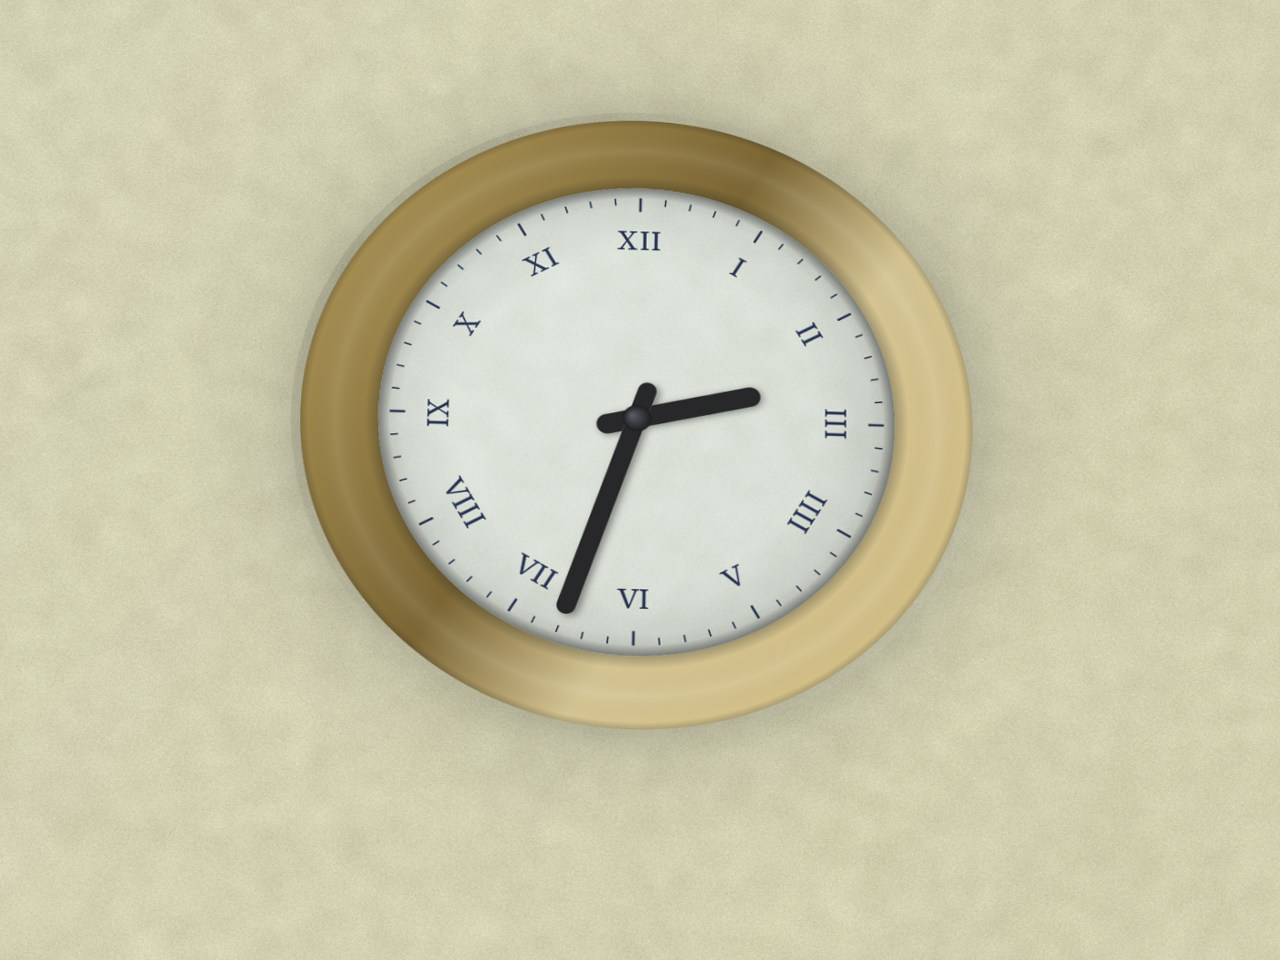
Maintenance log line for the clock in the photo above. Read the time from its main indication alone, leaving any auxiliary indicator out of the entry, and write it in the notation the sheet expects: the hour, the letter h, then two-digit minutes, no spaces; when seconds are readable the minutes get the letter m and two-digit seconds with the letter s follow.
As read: 2h33
